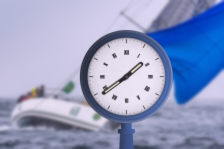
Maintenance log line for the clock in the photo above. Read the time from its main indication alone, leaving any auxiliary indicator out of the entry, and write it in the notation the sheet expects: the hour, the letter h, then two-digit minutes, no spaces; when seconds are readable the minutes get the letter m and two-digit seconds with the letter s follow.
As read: 1h39
